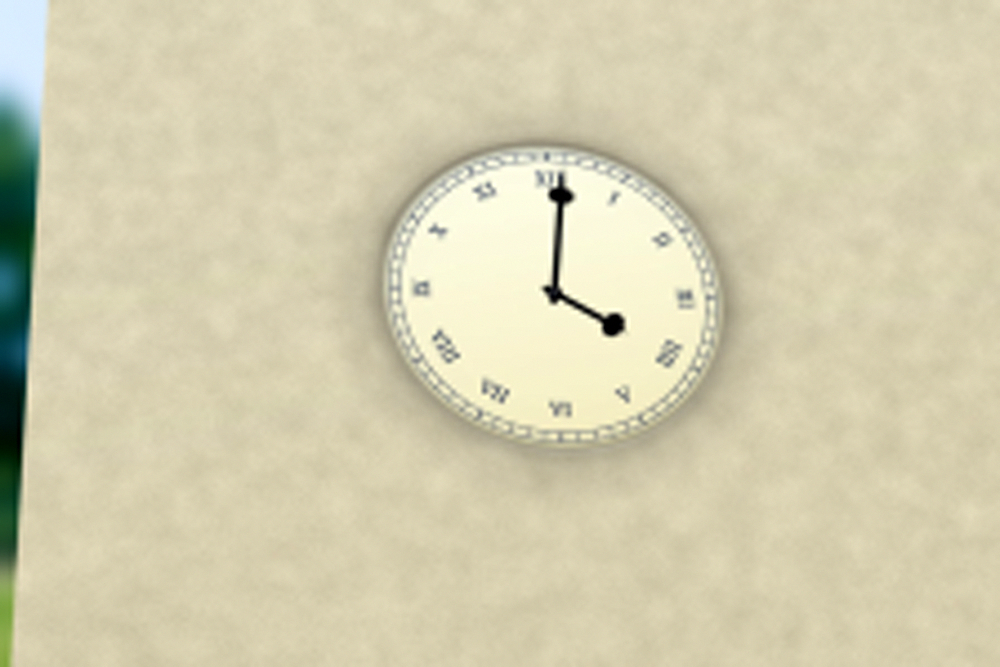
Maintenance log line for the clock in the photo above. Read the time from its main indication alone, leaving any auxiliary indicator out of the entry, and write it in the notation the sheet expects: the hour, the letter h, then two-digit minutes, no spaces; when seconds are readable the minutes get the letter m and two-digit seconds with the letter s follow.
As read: 4h01
